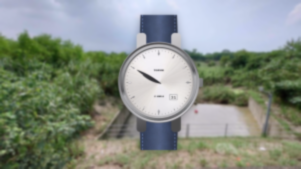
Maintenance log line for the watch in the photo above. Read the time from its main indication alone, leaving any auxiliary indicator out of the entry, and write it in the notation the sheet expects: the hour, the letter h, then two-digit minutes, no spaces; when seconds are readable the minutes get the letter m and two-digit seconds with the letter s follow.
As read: 9h50
